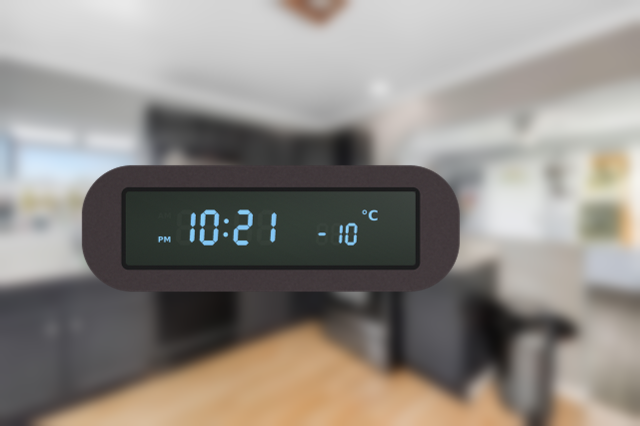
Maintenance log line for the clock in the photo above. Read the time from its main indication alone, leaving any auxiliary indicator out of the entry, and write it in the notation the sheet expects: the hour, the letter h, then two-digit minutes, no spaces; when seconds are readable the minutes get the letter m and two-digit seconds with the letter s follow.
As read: 10h21
